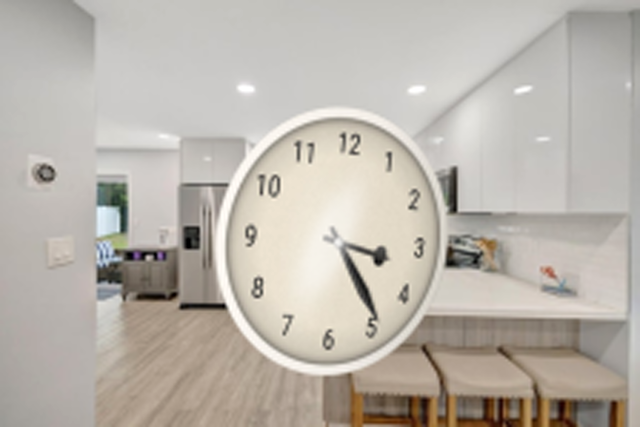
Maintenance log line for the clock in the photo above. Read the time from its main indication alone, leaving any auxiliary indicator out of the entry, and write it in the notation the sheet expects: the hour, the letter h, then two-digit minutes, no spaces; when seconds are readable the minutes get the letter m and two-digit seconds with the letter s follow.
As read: 3h24
